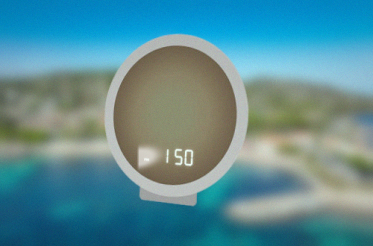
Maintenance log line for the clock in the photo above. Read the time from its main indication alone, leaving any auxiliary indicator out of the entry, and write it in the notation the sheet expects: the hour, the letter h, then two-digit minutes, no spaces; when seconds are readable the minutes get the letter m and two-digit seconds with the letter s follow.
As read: 1h50
